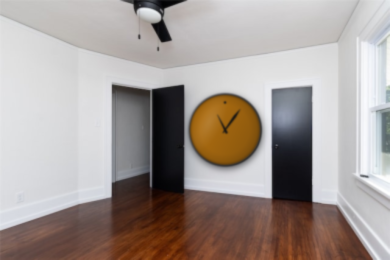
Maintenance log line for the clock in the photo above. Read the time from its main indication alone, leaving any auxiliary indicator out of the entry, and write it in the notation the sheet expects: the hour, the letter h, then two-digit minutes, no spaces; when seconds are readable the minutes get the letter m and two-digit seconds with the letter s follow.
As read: 11h06
